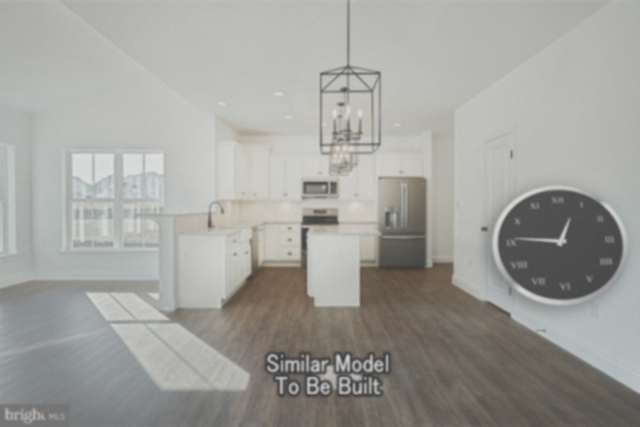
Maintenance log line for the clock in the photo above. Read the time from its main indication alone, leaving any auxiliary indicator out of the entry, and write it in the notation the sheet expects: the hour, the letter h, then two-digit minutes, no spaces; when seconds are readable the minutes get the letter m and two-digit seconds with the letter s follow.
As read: 12h46
